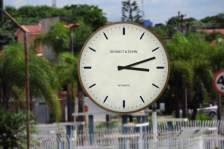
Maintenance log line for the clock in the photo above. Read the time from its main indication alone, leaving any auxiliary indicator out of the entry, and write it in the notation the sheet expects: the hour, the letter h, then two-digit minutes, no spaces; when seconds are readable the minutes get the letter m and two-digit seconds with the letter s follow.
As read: 3h12
